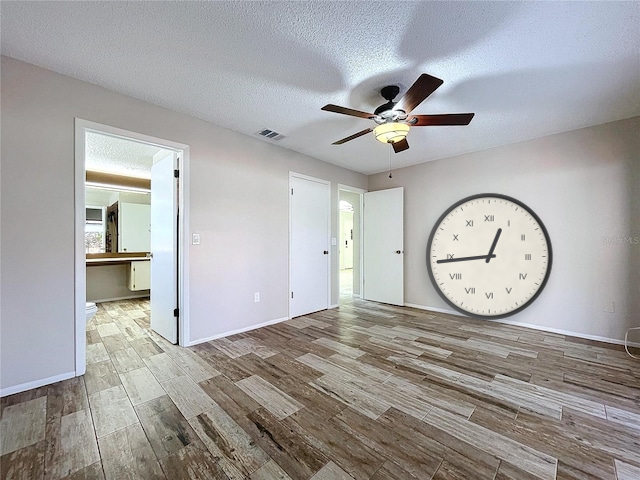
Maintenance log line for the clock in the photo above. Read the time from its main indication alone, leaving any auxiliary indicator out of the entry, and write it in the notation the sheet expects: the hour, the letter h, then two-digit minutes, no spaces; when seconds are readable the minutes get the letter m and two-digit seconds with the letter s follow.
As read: 12h44
